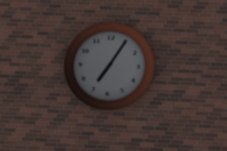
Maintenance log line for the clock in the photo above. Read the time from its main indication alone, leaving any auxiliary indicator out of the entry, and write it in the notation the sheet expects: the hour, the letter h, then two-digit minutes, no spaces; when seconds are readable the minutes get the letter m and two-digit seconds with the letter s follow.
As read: 7h05
